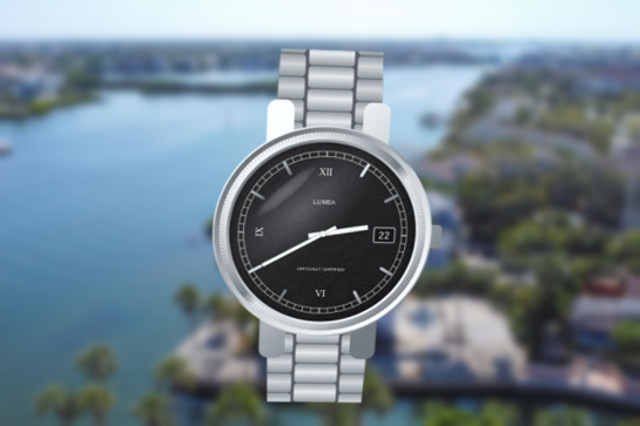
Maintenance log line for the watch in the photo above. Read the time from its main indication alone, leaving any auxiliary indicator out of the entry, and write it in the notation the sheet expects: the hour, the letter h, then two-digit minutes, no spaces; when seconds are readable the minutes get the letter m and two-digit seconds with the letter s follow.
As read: 2h40
